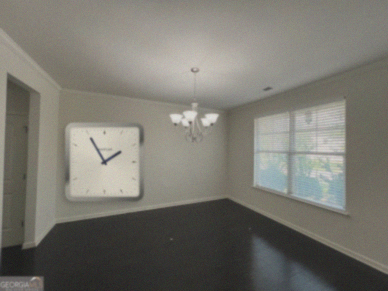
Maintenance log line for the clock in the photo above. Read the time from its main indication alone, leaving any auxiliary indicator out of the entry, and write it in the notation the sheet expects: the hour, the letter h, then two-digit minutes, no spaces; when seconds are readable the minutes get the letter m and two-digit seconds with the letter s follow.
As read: 1h55
